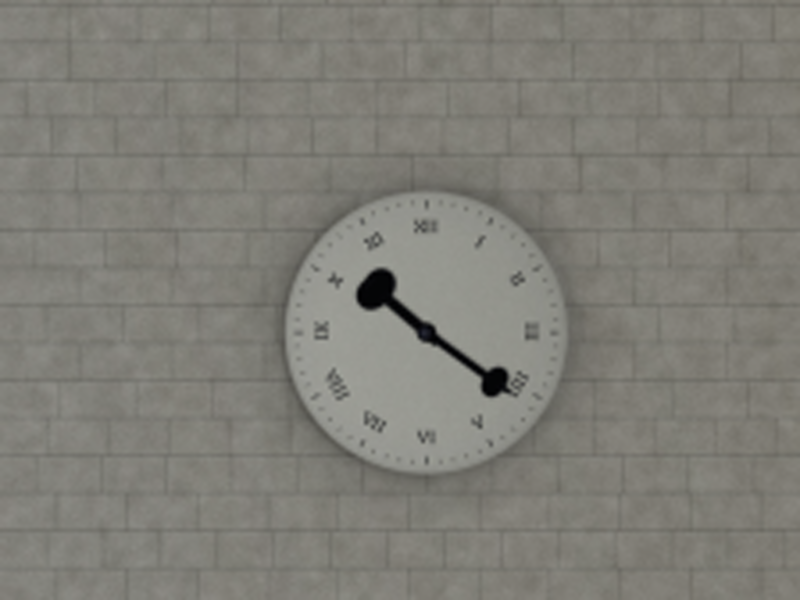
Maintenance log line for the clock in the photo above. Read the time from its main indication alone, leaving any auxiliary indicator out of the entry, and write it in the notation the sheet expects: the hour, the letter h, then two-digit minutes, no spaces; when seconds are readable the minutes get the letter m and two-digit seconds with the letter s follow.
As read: 10h21
